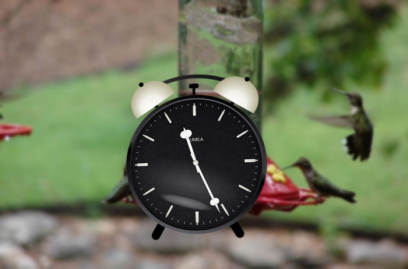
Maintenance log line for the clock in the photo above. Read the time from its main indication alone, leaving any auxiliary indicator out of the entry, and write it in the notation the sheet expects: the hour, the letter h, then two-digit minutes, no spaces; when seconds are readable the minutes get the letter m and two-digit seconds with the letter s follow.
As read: 11h26
